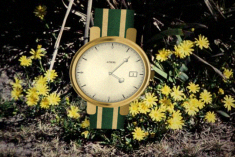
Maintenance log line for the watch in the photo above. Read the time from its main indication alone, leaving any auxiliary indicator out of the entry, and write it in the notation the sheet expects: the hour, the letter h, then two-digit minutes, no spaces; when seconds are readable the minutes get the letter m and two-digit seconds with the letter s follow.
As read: 4h07
